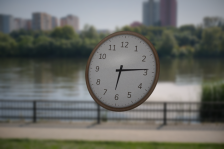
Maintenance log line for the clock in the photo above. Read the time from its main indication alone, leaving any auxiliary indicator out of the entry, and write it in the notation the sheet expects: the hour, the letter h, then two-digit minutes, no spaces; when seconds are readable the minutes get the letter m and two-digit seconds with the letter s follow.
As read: 6h14
